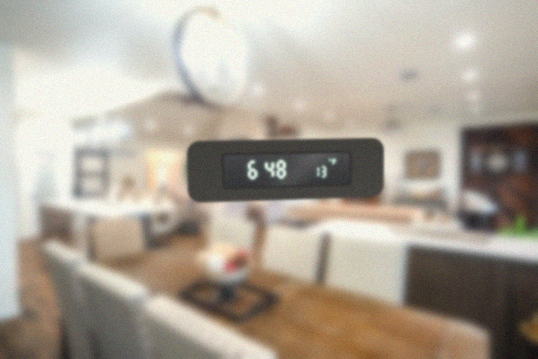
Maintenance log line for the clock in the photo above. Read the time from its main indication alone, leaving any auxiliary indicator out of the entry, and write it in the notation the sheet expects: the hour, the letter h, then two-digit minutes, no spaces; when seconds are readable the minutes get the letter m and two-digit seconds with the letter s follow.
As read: 6h48
